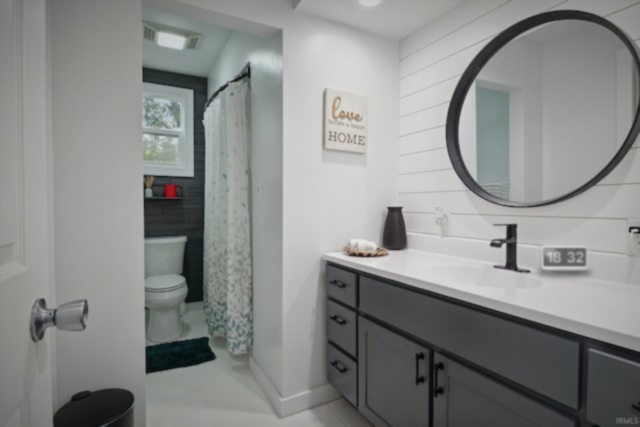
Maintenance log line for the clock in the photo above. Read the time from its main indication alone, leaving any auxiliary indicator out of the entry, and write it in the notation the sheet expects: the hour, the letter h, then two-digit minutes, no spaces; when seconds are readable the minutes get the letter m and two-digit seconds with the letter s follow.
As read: 18h32
